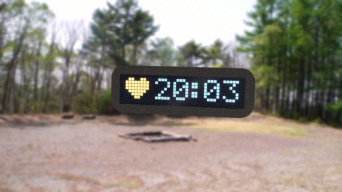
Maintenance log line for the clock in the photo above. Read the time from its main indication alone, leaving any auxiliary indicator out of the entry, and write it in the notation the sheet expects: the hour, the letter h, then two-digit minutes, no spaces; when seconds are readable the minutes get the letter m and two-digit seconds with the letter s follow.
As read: 20h03
